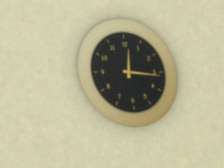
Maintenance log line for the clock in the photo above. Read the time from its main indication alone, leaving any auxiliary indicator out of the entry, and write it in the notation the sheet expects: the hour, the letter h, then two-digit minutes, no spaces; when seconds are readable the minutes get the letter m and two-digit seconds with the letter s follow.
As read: 12h16
